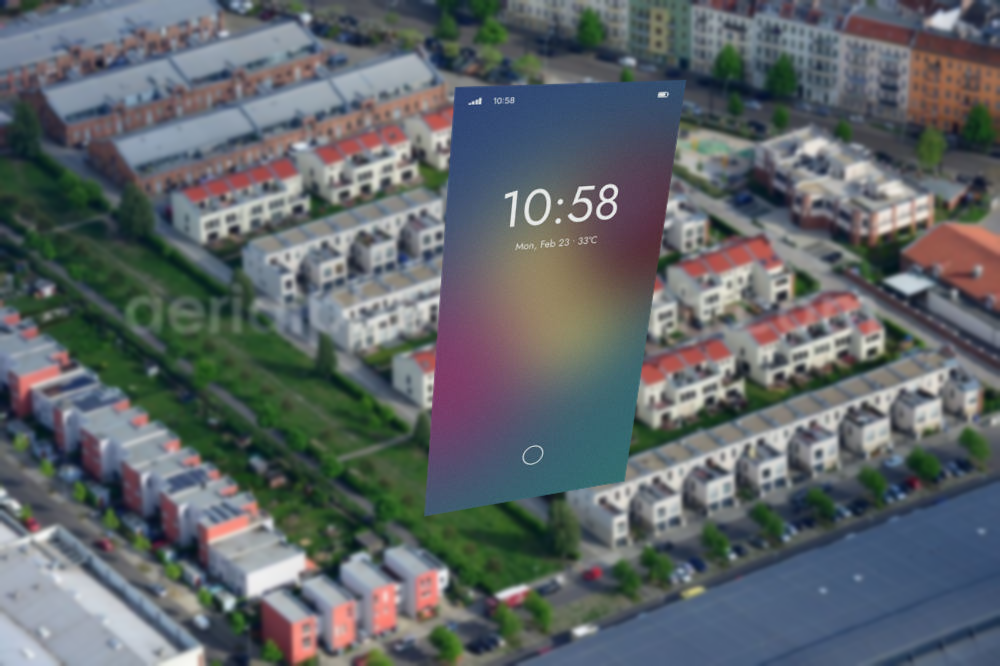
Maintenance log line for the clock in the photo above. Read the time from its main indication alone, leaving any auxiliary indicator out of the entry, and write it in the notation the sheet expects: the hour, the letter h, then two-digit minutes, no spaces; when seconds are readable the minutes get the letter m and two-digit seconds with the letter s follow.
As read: 10h58
